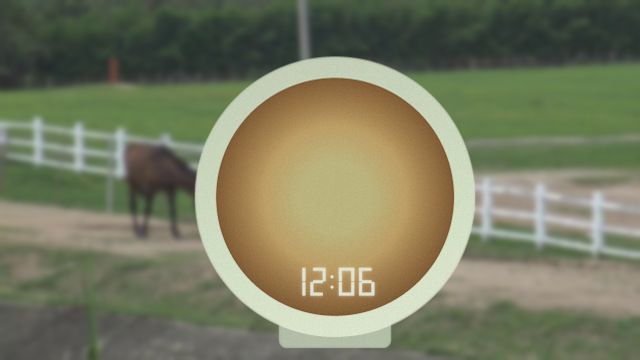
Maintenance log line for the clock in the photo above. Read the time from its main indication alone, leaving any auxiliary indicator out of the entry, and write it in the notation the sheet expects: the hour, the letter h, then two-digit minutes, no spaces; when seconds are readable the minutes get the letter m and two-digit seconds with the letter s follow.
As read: 12h06
